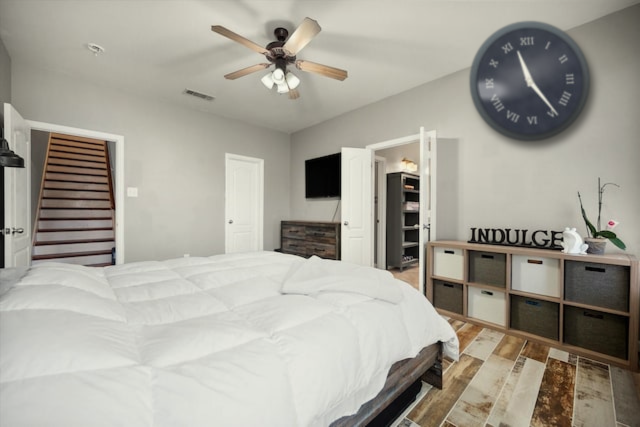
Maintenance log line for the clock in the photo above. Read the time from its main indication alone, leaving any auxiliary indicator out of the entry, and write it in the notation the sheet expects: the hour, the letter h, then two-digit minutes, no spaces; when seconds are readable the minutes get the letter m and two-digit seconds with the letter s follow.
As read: 11h24
